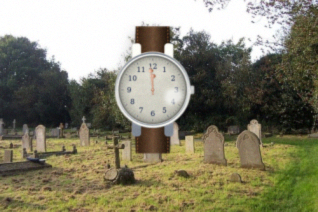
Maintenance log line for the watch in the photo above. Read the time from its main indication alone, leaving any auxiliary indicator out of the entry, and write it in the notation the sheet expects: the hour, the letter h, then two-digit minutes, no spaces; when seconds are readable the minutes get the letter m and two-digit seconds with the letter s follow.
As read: 11h59
